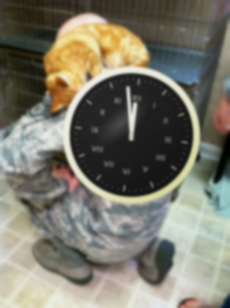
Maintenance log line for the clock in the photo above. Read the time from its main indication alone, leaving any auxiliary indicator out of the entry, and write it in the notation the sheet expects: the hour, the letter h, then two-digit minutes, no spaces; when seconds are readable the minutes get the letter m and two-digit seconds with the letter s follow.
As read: 11h58
